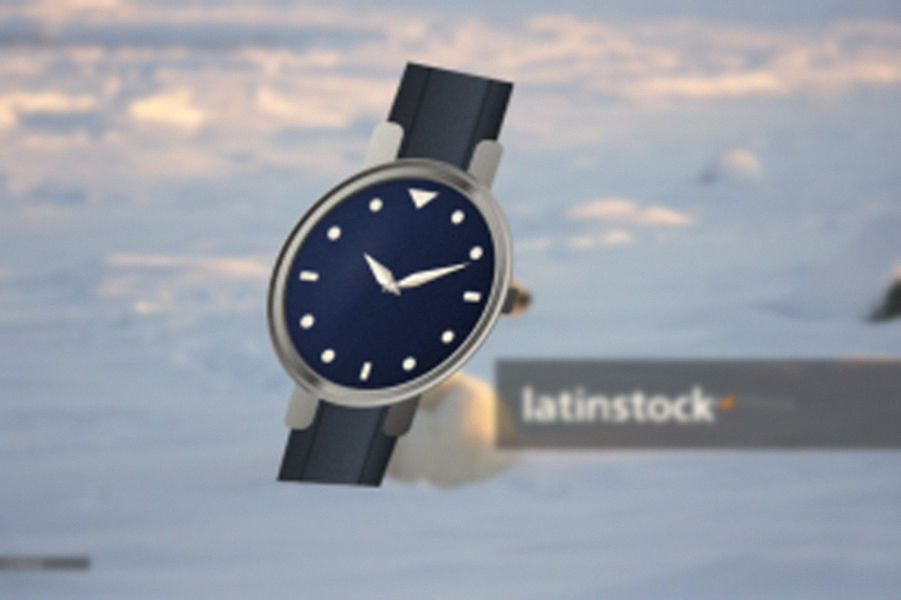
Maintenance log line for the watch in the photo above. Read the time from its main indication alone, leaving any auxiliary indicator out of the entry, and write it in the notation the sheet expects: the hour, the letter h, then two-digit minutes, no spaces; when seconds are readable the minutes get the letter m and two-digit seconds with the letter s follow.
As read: 10h11
